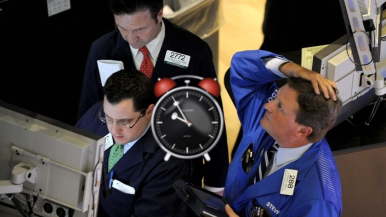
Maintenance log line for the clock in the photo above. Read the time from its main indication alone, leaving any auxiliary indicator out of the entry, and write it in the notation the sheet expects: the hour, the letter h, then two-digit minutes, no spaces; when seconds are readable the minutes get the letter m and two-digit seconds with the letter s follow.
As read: 9h55
